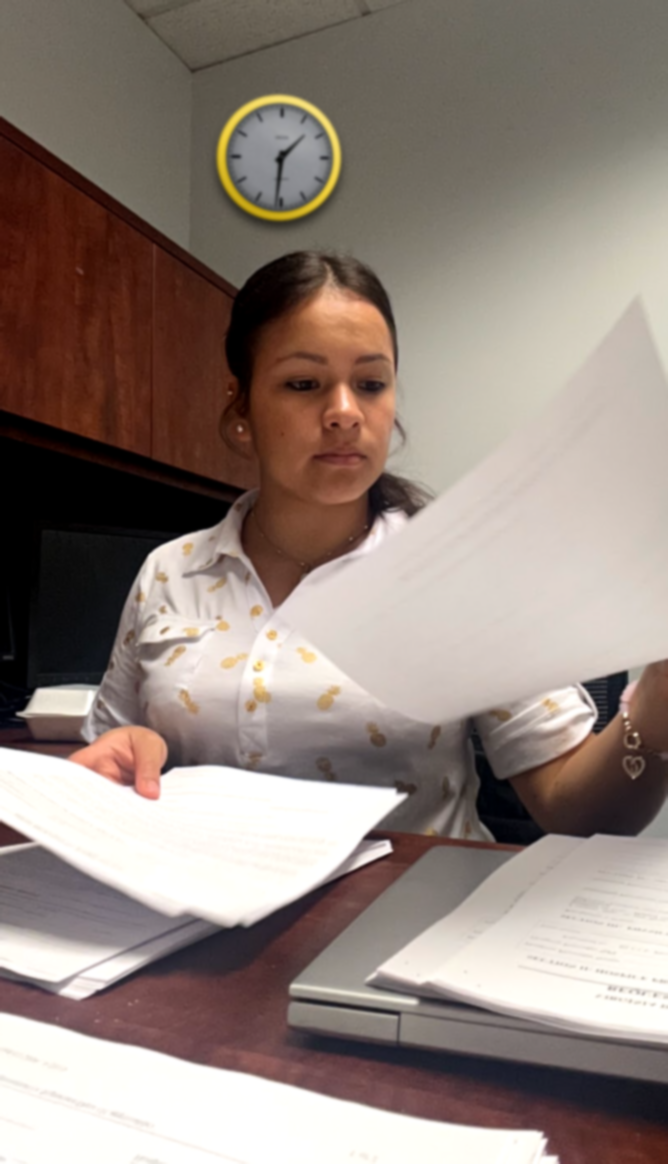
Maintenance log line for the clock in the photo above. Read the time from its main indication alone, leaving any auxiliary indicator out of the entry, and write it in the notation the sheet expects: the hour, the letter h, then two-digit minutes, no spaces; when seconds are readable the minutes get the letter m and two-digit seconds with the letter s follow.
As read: 1h31
